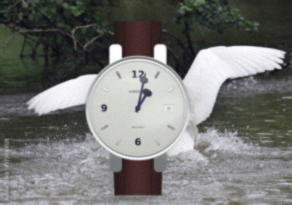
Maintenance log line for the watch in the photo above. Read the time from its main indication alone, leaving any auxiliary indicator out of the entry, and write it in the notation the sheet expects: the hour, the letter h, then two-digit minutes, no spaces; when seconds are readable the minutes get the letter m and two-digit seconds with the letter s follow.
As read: 1h02
